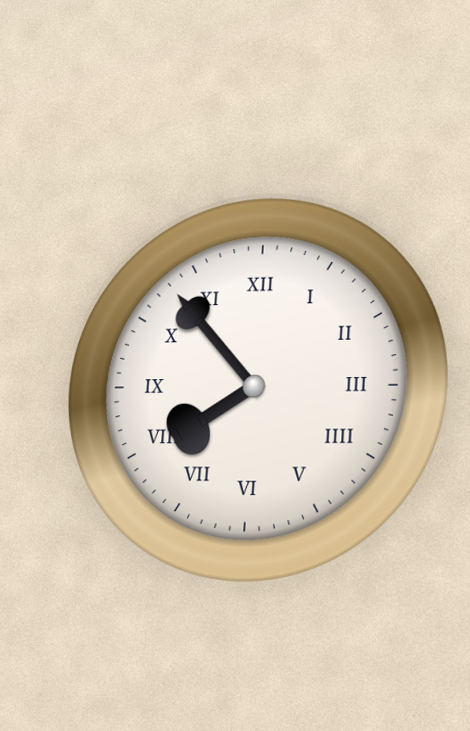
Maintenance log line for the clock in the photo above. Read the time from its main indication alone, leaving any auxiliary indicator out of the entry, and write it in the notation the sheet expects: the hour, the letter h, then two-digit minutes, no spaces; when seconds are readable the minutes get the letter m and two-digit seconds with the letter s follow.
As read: 7h53
